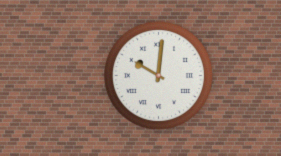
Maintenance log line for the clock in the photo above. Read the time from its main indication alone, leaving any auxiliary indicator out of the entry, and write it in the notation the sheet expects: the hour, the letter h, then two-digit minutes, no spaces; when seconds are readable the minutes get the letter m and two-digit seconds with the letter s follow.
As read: 10h01
